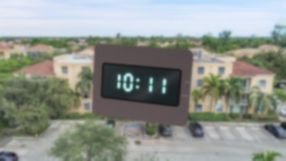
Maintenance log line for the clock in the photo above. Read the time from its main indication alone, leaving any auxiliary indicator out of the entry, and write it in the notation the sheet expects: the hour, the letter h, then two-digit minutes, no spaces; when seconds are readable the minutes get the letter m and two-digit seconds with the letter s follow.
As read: 10h11
